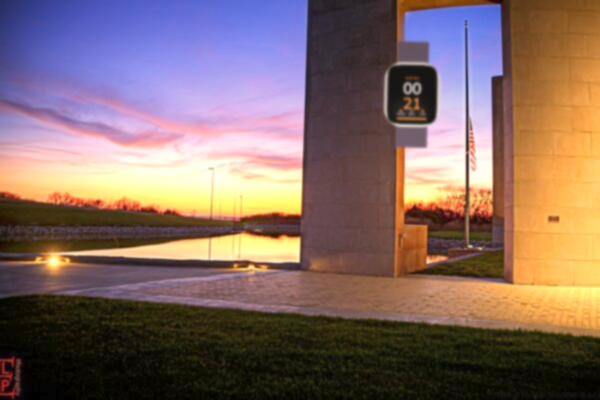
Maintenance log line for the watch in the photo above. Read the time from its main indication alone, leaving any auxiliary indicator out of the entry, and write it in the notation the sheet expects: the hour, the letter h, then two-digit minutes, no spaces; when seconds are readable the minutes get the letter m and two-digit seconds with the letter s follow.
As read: 0h21
